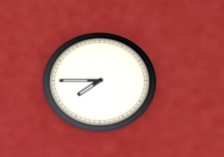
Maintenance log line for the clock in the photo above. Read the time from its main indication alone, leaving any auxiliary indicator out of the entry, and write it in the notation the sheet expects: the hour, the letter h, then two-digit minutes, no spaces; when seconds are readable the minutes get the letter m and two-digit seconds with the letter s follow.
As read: 7h45
